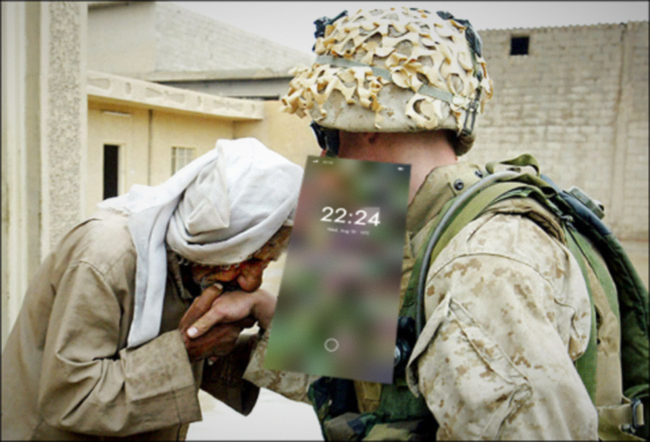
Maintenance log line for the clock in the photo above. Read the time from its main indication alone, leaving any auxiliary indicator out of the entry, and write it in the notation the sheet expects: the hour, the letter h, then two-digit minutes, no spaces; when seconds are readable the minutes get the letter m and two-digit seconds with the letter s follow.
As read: 22h24
